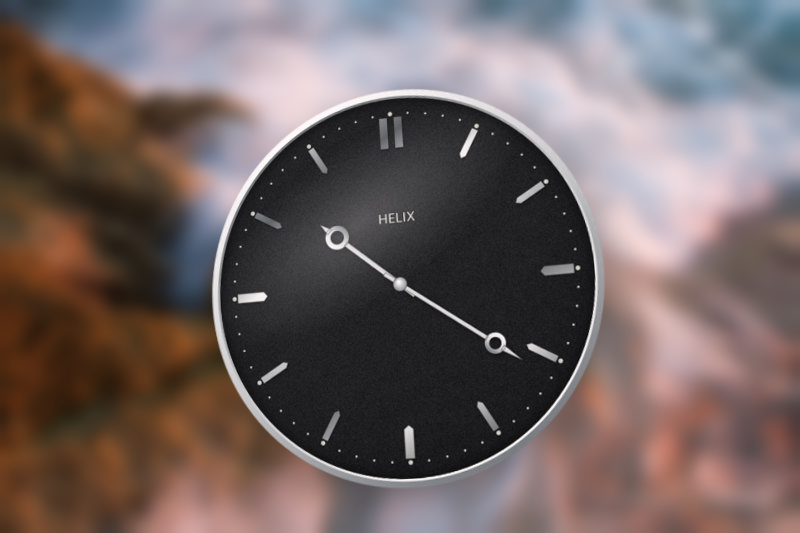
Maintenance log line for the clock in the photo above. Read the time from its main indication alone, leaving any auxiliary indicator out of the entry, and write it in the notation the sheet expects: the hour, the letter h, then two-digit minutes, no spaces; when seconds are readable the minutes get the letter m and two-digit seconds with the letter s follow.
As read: 10h21
